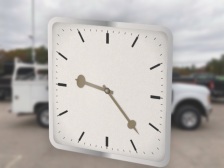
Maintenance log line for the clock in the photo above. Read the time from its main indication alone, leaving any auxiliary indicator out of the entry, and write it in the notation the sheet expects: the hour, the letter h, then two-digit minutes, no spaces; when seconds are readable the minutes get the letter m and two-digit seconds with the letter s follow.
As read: 9h23
